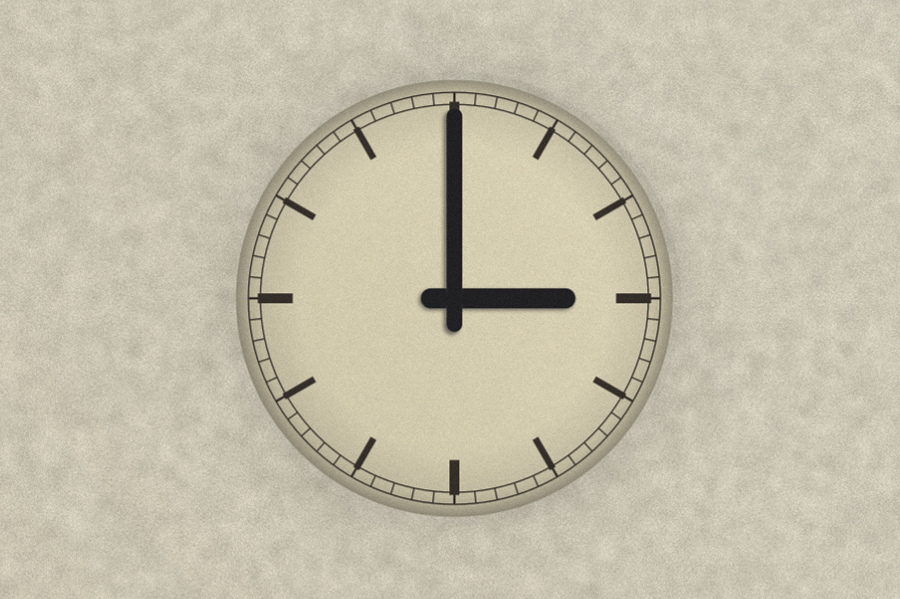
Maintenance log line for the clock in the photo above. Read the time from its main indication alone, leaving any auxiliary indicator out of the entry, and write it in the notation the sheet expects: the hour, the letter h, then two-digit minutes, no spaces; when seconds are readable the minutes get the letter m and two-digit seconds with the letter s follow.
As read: 3h00
